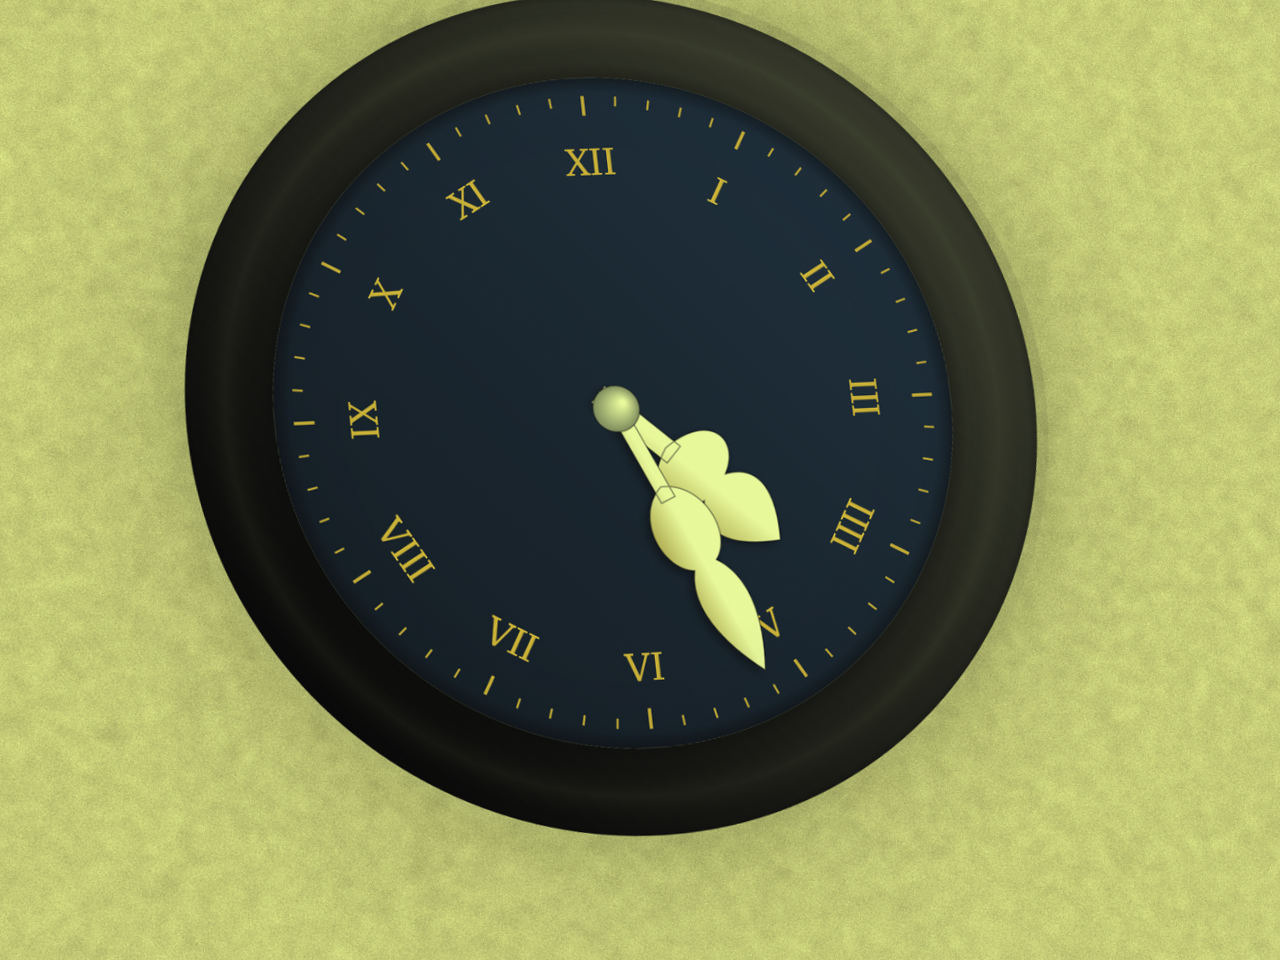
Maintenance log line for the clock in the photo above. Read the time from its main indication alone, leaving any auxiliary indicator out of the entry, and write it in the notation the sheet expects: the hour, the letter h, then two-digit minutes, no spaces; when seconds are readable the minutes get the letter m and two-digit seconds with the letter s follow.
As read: 4h26
